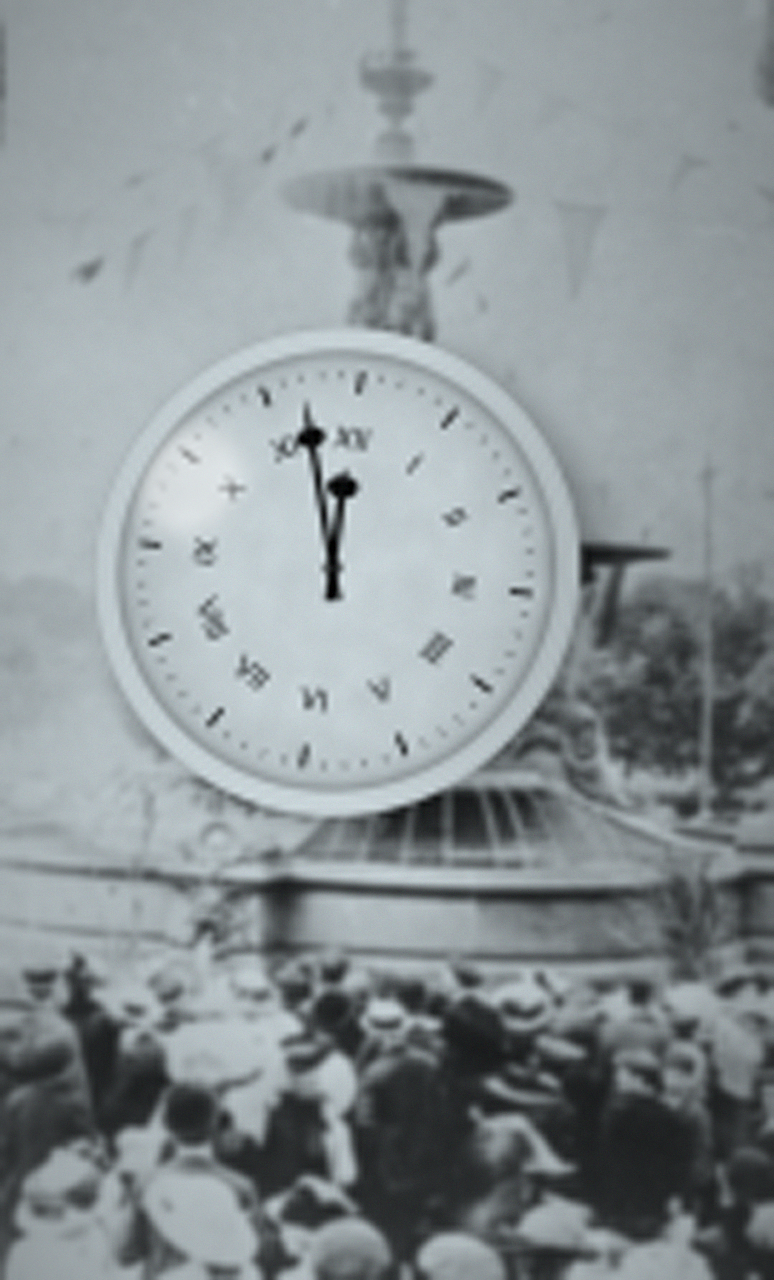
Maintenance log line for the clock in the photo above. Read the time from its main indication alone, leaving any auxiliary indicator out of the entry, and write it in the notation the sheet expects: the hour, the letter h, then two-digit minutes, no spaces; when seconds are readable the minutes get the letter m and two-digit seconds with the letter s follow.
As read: 11h57
